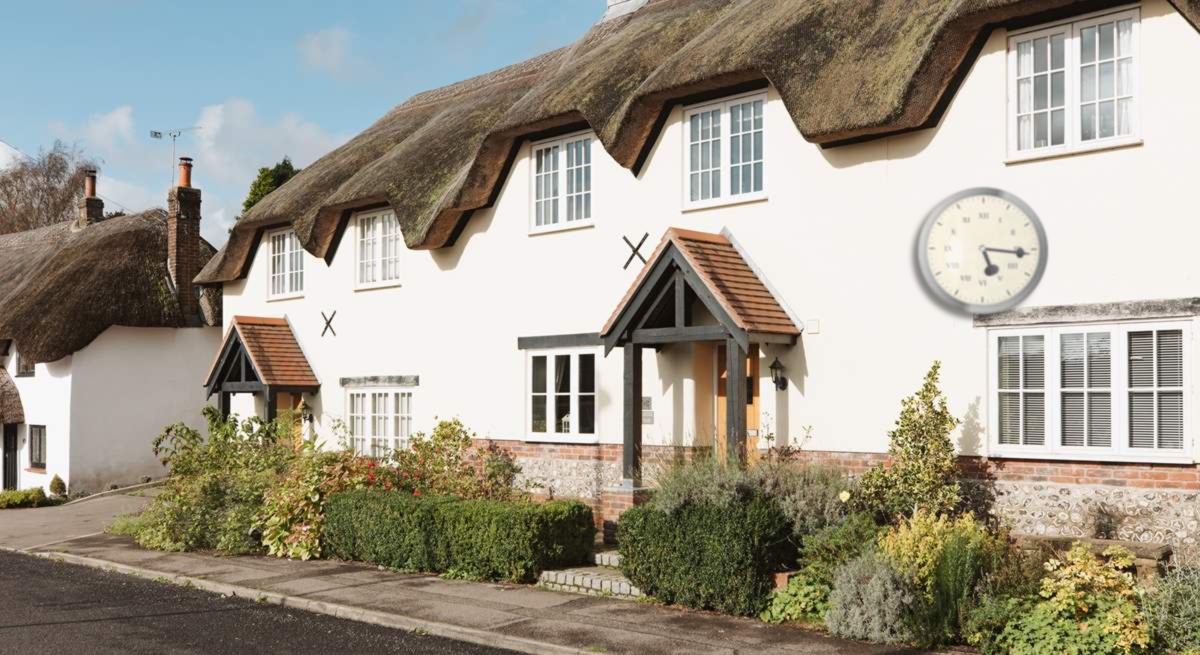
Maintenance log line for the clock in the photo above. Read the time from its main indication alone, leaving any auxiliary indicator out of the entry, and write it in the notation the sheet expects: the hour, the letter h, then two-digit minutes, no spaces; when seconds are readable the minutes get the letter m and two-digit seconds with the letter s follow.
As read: 5h16
